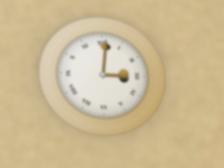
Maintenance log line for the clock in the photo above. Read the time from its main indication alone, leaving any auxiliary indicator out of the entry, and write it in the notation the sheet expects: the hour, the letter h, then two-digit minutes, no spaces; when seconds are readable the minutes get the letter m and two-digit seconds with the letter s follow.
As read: 3h01
